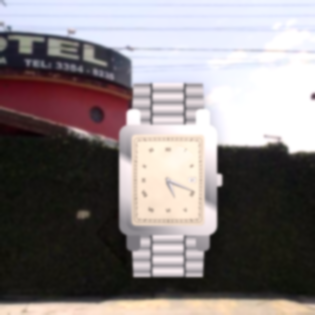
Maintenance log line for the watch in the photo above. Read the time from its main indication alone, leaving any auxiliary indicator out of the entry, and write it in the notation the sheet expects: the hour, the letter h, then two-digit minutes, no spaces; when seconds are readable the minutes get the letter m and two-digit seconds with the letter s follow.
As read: 5h19
